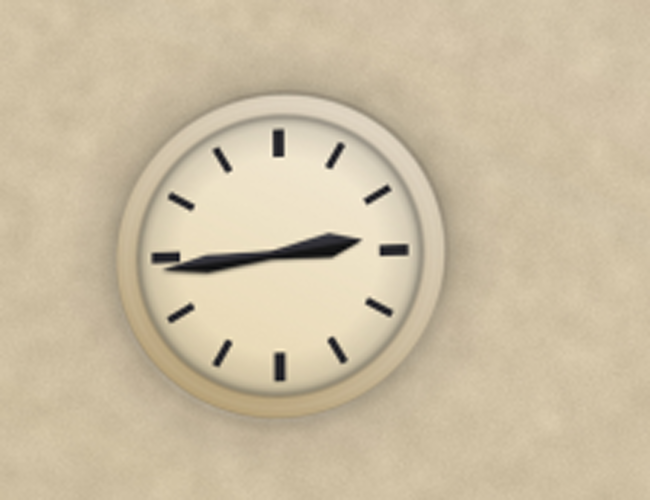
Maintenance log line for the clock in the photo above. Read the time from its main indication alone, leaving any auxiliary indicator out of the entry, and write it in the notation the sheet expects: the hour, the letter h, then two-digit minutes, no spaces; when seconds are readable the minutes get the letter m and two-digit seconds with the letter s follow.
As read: 2h44
